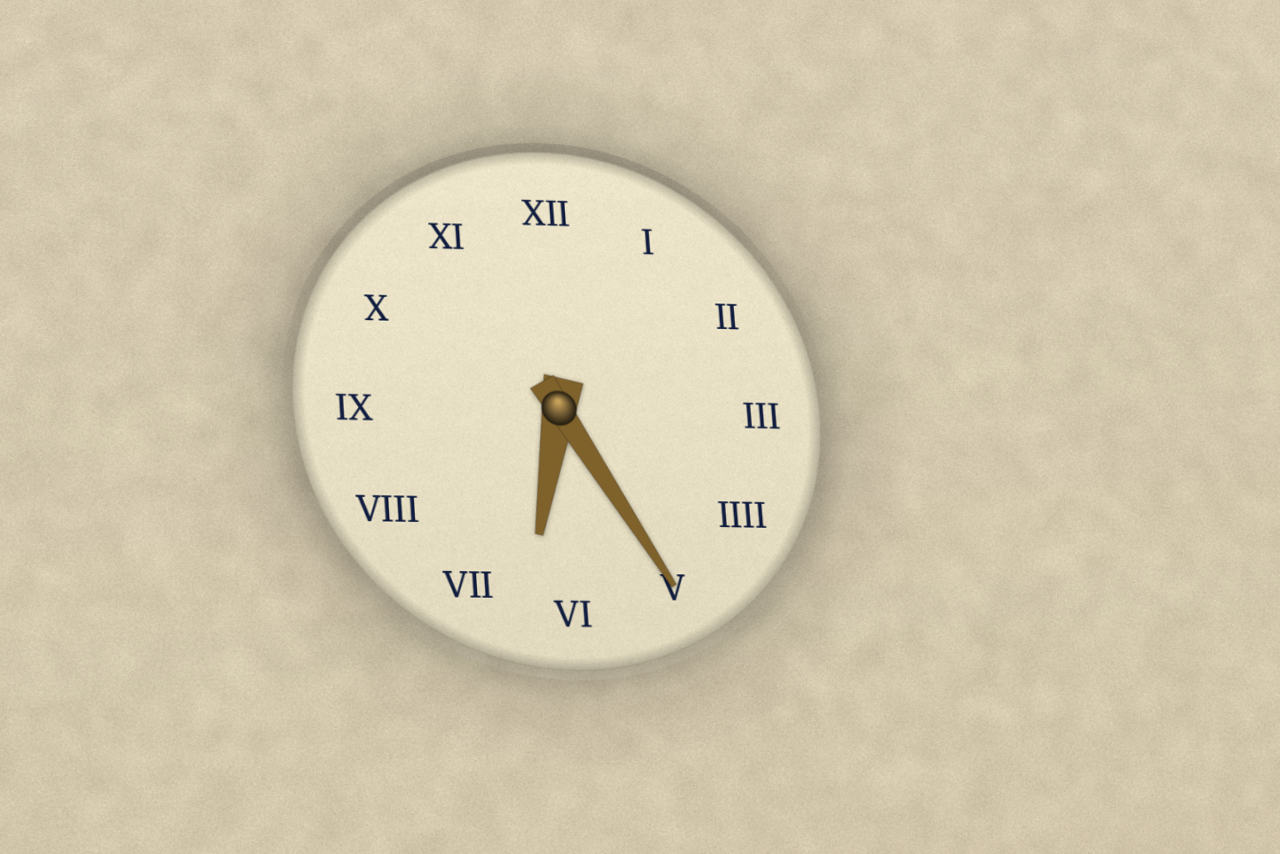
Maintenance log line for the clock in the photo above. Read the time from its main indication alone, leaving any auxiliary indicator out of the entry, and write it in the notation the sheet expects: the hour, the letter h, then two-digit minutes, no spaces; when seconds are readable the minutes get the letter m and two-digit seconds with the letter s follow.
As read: 6h25
